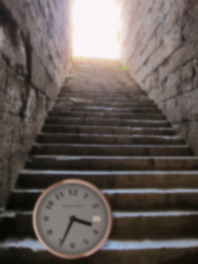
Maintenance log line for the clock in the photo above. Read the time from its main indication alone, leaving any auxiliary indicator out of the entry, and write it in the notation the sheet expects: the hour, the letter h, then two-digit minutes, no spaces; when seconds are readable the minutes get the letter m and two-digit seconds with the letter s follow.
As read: 3h34
